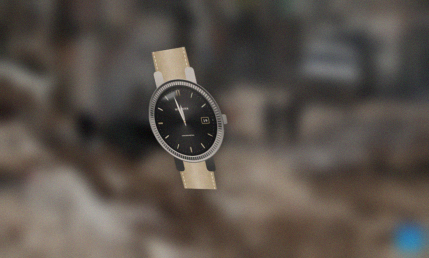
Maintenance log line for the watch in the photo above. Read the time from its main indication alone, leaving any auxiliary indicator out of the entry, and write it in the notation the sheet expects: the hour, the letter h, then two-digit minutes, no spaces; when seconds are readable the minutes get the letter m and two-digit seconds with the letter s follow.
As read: 11h58
